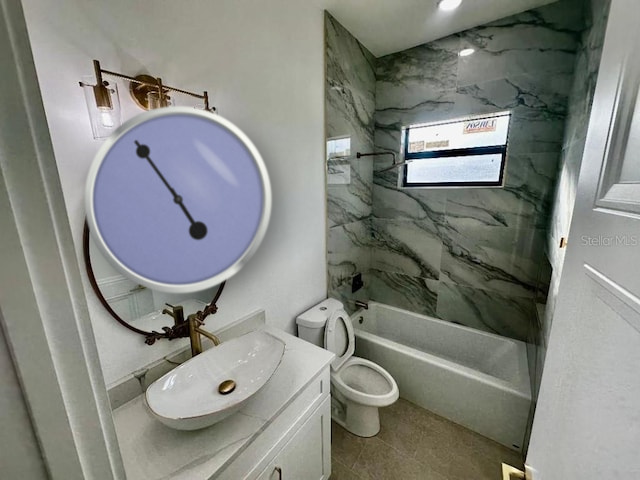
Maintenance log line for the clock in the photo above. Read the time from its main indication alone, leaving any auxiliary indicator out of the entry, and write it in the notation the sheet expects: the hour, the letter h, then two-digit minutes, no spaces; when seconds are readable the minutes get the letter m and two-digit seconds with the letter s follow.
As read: 4h54
